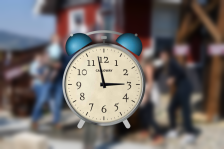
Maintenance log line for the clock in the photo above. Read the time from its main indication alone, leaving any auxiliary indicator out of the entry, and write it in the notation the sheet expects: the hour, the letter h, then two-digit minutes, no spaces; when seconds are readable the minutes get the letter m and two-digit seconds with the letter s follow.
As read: 2h58
